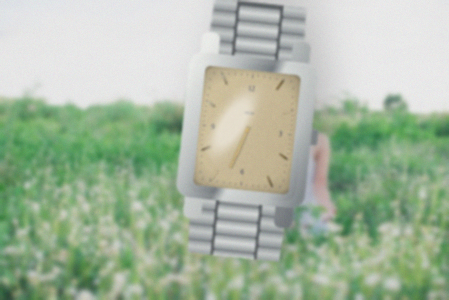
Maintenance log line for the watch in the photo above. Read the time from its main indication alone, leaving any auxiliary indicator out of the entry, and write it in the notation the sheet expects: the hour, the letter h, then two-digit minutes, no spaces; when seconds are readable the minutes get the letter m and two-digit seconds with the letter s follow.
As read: 6h33
